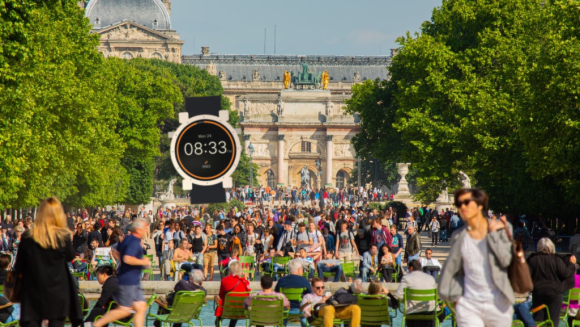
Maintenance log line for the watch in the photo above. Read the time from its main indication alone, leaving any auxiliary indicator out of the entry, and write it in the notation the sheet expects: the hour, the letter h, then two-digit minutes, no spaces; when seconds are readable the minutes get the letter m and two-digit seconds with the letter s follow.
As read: 8h33
